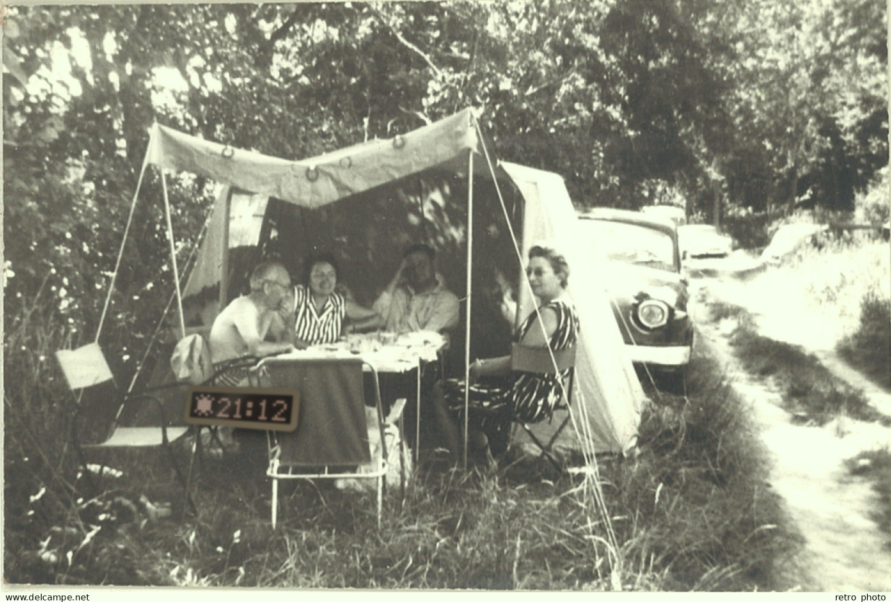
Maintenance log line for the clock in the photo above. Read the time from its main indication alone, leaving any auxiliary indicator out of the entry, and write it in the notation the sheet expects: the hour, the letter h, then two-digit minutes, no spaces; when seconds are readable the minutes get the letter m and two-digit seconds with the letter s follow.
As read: 21h12
